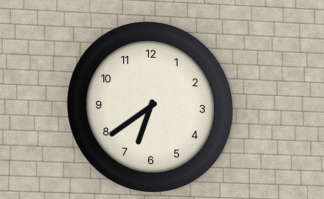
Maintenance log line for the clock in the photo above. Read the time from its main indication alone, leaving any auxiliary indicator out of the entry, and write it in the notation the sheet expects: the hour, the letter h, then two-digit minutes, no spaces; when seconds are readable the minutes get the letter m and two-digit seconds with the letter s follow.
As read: 6h39
